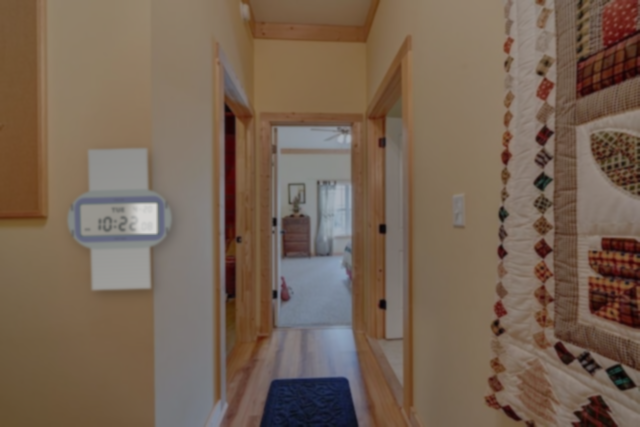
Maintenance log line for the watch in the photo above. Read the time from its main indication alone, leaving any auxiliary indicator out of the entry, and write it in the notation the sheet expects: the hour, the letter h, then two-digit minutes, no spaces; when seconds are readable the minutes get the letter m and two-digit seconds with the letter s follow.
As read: 10h22
